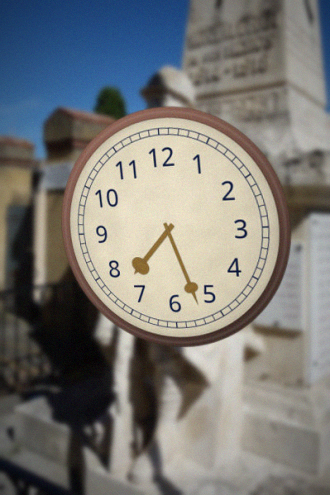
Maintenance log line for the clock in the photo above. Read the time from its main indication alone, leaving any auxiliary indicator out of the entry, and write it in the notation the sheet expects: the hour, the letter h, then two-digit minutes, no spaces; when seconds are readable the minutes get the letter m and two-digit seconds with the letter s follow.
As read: 7h27
